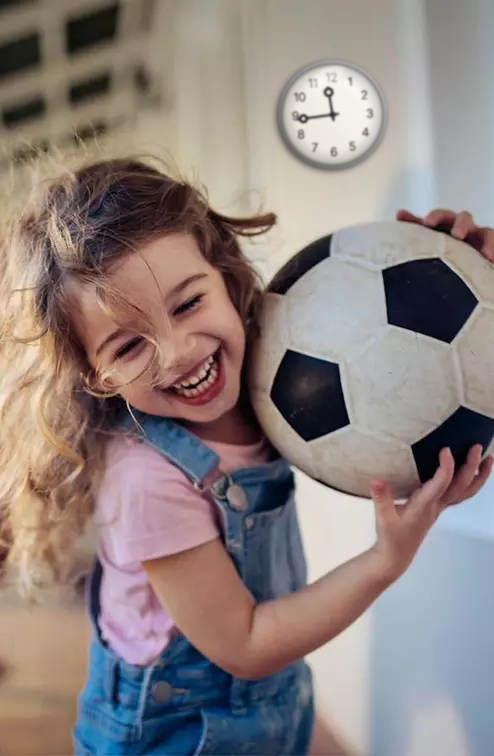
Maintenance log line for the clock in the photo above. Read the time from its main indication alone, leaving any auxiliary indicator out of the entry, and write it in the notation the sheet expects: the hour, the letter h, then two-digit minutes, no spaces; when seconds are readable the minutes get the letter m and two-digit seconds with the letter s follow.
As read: 11h44
